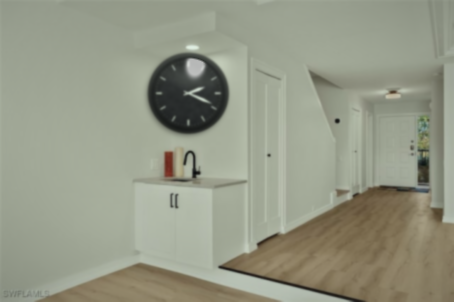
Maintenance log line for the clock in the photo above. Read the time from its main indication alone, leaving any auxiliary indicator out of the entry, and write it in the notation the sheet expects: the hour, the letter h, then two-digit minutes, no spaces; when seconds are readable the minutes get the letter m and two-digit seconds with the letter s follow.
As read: 2h19
